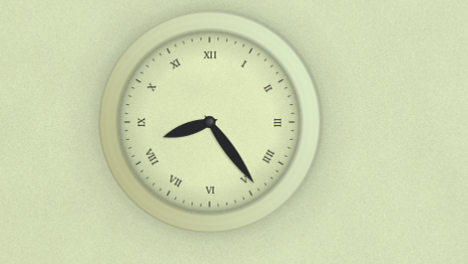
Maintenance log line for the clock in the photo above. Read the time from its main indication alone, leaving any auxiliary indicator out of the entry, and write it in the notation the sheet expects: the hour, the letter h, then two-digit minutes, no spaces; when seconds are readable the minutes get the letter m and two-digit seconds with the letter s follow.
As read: 8h24
